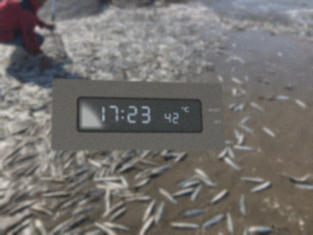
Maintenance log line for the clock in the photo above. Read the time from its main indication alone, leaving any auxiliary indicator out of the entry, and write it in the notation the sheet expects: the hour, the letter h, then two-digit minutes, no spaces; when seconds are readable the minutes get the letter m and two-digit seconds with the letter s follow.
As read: 17h23
